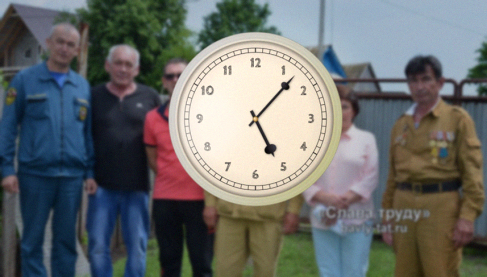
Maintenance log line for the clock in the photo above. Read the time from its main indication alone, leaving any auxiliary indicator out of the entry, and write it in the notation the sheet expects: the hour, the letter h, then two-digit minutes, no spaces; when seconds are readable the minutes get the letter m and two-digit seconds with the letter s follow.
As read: 5h07
